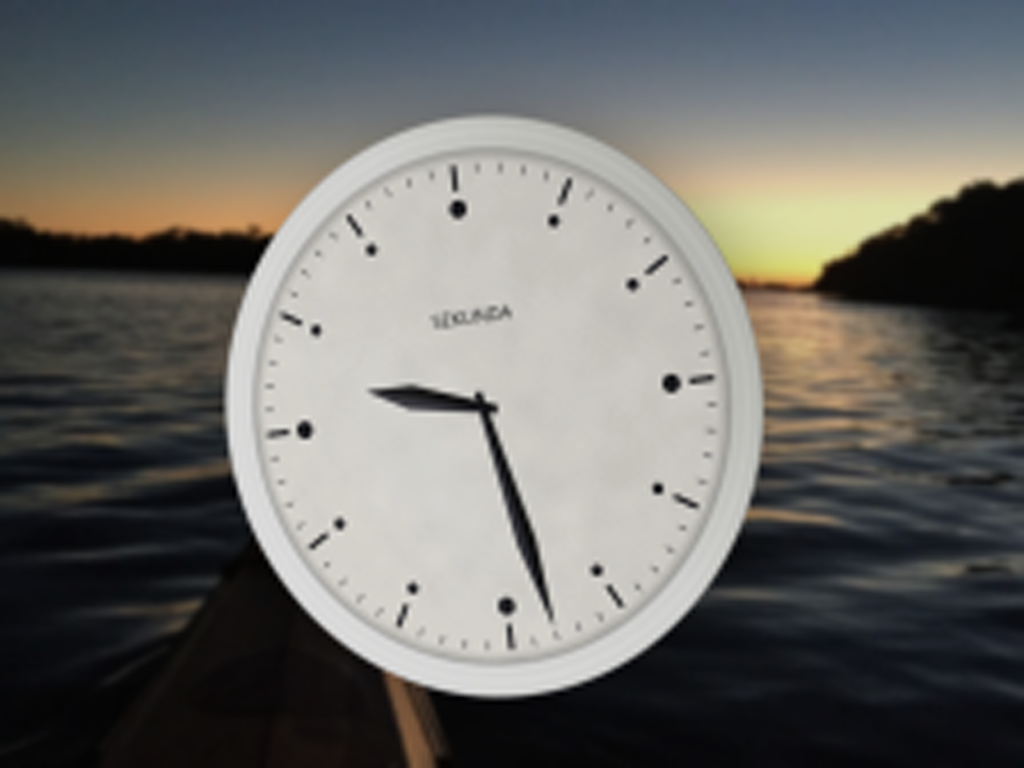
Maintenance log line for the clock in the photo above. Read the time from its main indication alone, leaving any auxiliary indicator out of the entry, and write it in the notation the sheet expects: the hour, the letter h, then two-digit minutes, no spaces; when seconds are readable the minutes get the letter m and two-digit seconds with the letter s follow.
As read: 9h28
